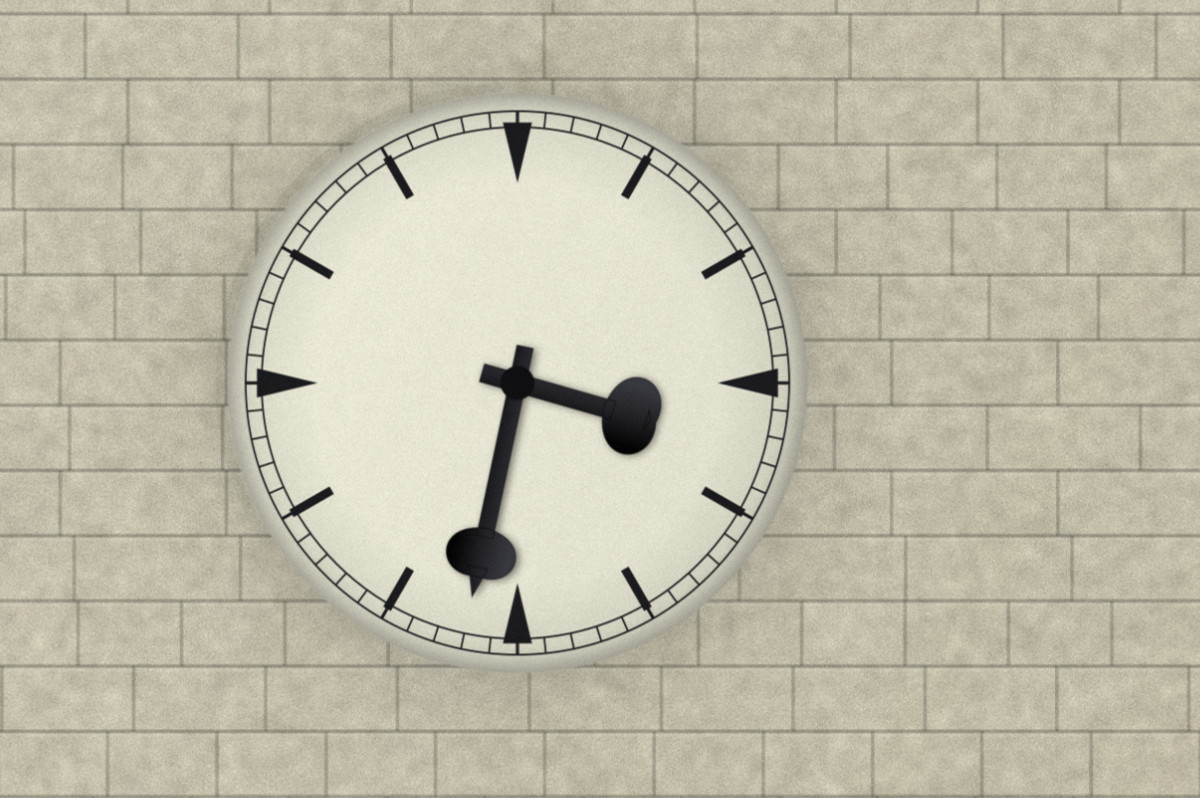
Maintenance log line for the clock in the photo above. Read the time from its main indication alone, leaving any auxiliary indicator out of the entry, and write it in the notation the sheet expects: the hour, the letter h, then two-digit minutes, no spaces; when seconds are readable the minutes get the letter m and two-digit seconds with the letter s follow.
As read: 3h32
